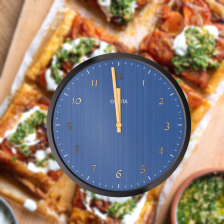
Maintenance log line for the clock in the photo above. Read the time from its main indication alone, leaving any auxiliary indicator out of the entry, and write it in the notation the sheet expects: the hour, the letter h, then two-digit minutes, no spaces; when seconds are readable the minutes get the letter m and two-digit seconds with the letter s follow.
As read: 11h59
